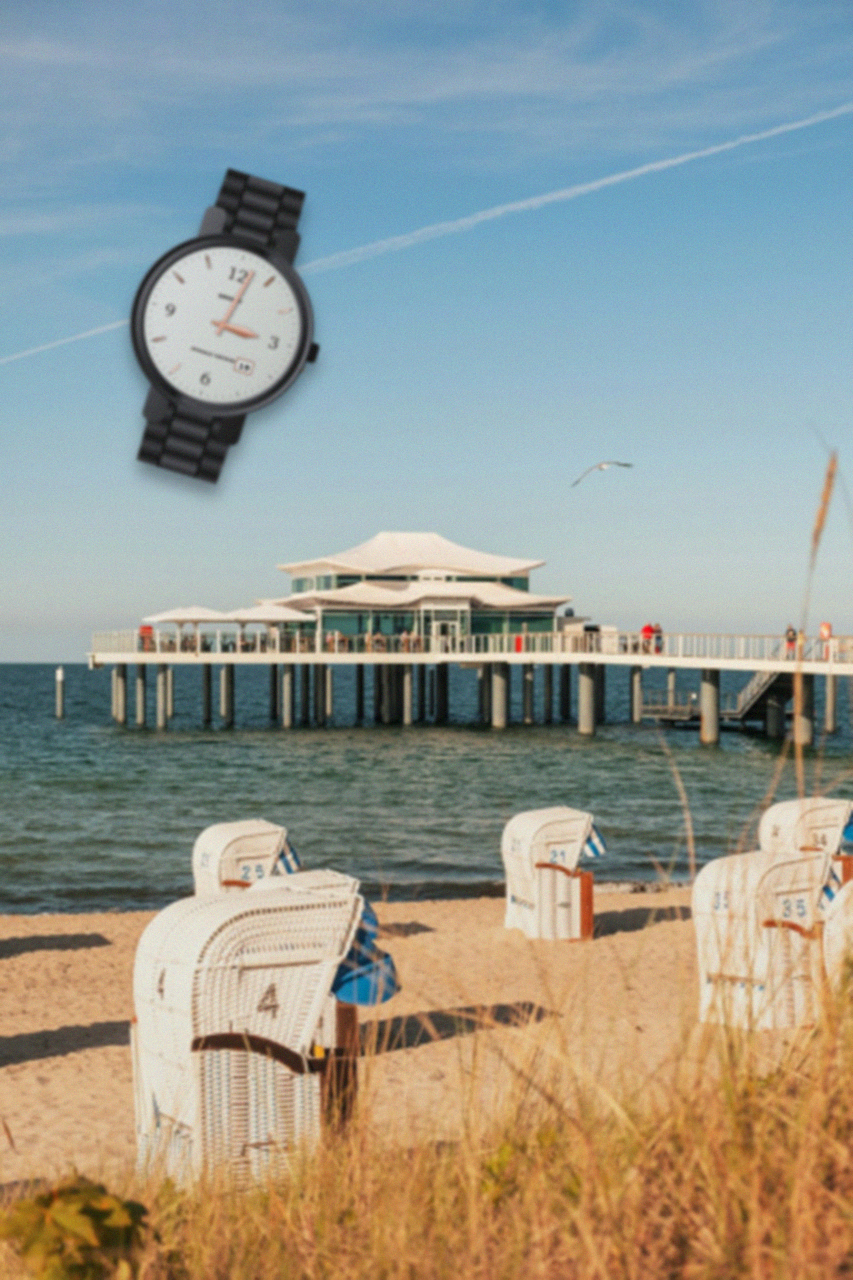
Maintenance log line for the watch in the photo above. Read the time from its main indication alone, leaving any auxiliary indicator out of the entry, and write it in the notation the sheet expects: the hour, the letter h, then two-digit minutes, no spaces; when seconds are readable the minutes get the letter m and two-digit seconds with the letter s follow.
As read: 3h02
